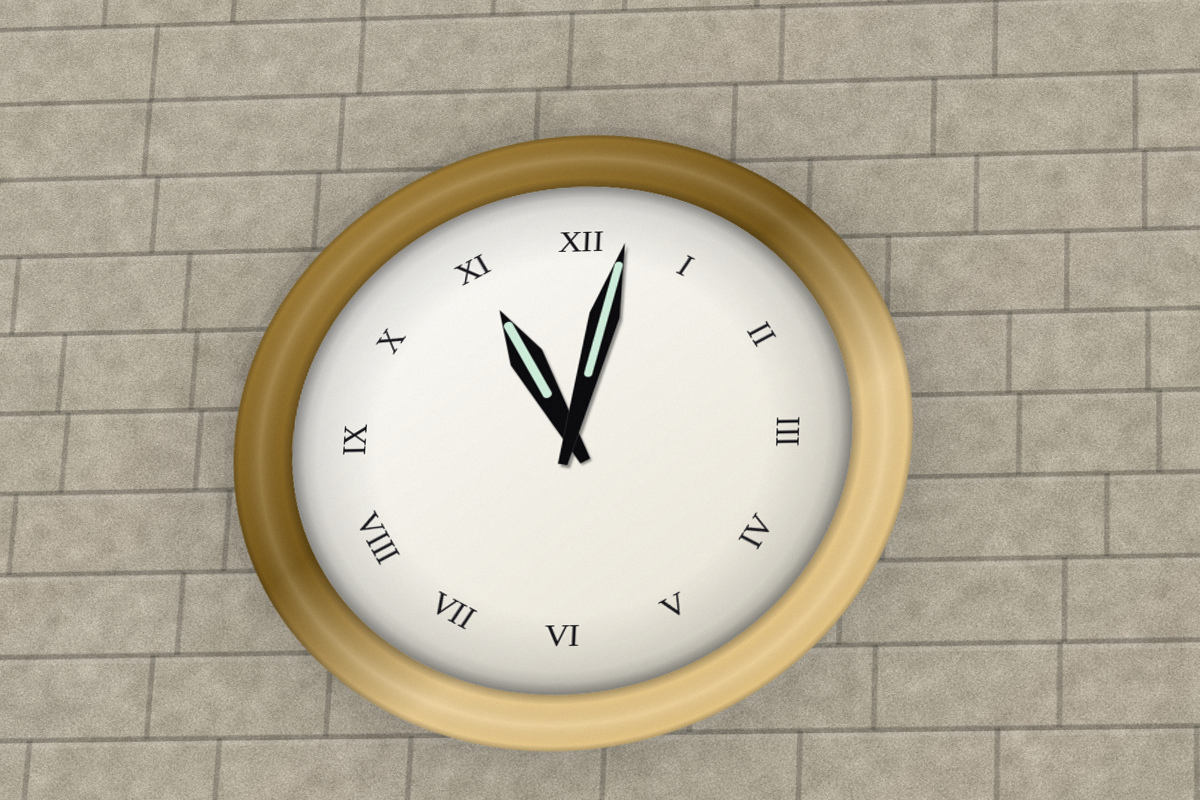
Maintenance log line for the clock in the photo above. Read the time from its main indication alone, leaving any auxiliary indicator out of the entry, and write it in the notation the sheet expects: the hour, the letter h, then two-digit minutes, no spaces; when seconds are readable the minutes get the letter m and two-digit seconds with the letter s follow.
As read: 11h02
